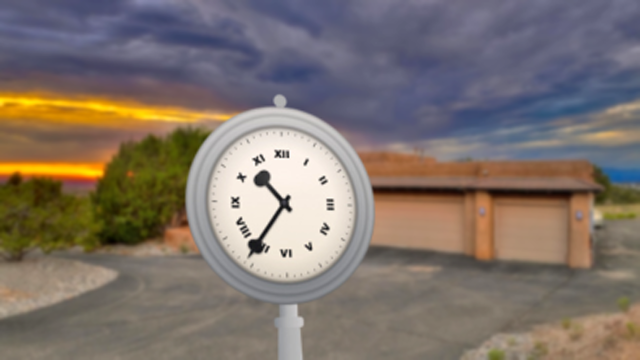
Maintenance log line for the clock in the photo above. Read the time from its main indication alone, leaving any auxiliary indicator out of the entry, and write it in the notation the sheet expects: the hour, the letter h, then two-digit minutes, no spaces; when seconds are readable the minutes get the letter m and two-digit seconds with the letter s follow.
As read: 10h36
